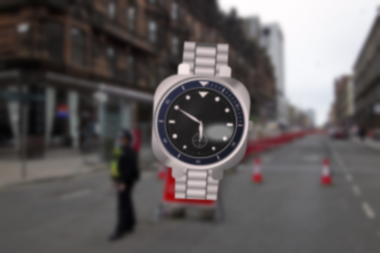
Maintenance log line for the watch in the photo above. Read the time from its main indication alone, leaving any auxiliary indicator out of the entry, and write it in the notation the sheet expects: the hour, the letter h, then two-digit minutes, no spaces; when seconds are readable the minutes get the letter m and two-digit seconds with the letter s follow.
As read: 5h50
